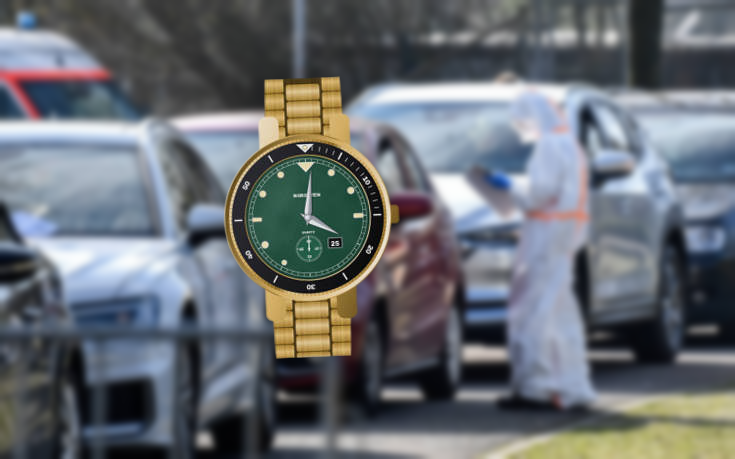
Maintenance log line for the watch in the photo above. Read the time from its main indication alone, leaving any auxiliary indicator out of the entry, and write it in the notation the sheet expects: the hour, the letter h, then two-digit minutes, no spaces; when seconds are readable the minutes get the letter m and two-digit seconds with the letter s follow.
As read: 4h01
